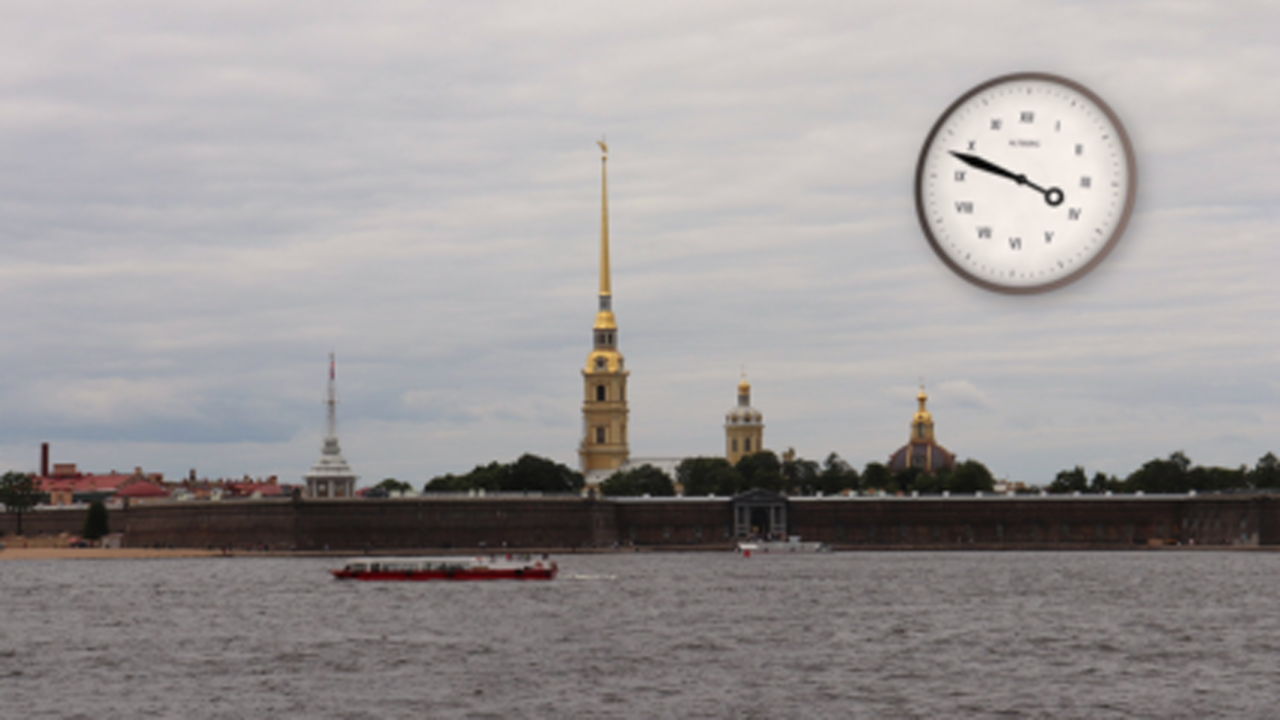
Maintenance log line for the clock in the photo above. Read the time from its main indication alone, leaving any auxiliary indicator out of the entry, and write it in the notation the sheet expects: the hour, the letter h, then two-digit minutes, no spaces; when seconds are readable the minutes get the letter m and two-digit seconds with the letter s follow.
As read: 3h48
